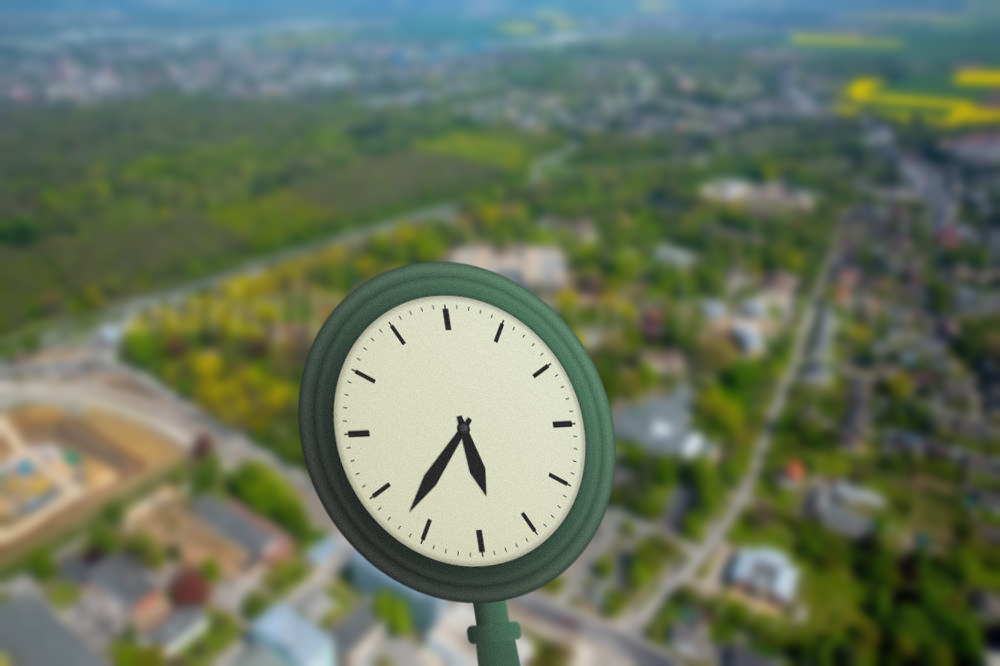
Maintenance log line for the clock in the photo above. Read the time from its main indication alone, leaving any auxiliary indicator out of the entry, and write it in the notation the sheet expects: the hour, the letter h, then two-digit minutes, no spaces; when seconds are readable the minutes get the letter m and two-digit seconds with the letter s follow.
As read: 5h37
